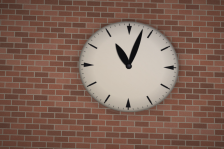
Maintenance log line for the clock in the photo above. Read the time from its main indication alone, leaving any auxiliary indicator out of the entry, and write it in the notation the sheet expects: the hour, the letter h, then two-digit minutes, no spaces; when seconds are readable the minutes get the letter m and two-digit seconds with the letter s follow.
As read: 11h03
